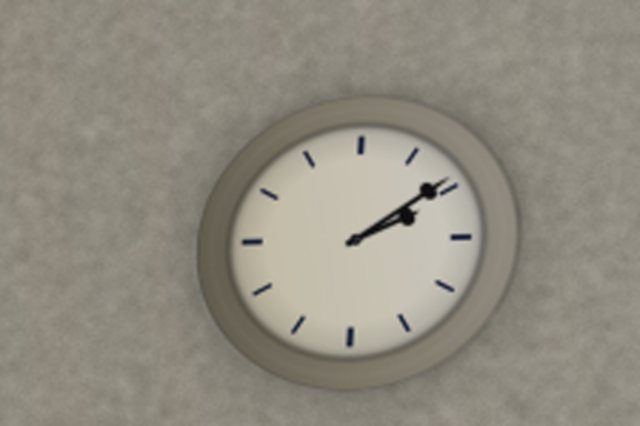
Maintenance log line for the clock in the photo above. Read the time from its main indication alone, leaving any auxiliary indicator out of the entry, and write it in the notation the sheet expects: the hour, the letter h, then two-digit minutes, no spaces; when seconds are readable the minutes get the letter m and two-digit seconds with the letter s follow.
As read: 2h09
